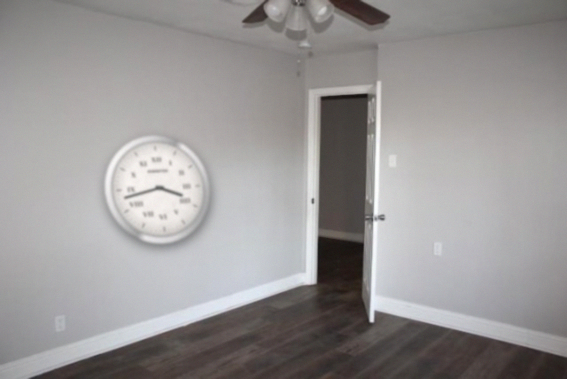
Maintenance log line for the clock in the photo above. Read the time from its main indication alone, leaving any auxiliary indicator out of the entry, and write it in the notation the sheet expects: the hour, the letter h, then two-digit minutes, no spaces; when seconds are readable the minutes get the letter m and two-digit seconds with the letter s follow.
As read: 3h43
